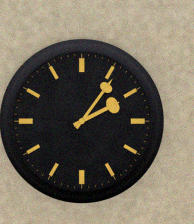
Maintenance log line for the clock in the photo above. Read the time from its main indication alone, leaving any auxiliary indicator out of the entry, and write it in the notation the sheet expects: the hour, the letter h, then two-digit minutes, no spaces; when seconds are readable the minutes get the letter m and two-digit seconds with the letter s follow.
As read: 2h06
